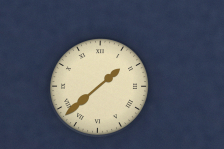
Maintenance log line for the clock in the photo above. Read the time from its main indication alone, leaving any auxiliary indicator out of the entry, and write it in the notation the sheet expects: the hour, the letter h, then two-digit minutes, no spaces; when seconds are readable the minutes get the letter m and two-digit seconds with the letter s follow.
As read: 1h38
